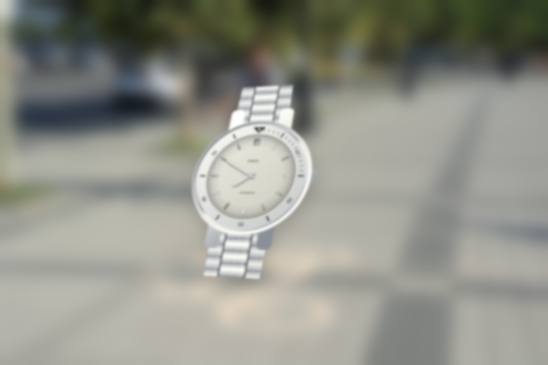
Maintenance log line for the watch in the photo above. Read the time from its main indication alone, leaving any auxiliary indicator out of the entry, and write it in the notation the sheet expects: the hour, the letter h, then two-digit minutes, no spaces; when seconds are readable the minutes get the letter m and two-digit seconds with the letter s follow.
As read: 7h50
